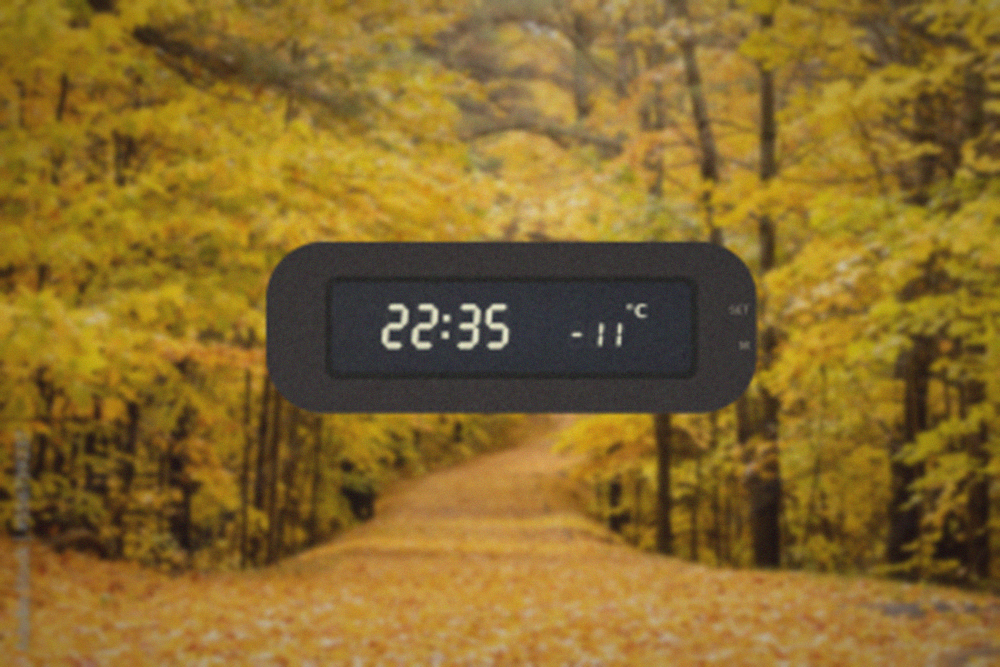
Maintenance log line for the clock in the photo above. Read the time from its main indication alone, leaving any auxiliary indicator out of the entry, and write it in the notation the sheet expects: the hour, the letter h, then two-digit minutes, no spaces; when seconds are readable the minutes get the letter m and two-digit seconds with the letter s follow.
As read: 22h35
